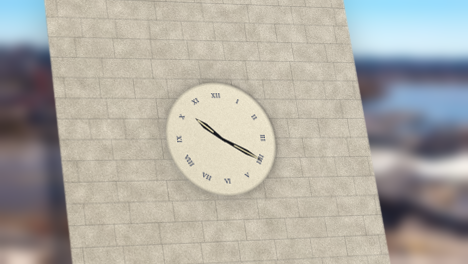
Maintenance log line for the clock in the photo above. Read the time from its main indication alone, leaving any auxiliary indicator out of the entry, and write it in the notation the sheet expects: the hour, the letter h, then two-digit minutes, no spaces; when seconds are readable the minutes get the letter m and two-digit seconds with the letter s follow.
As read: 10h20
